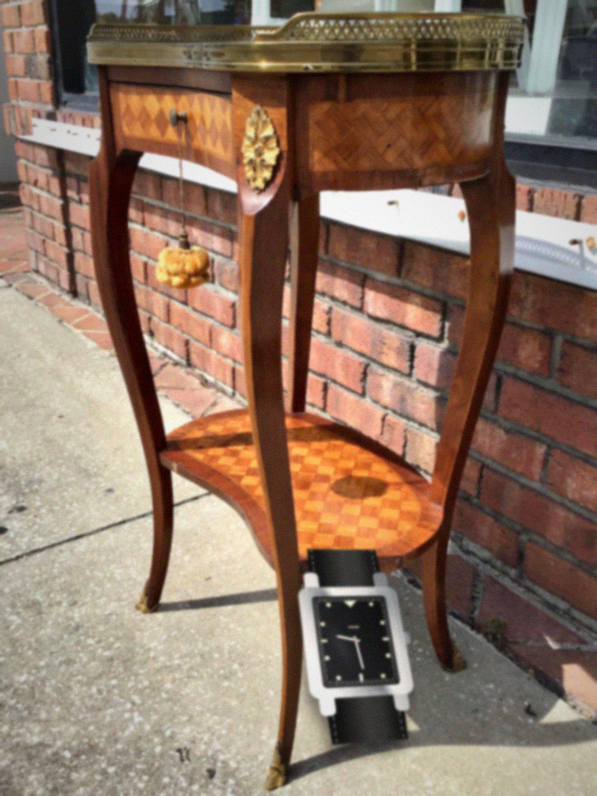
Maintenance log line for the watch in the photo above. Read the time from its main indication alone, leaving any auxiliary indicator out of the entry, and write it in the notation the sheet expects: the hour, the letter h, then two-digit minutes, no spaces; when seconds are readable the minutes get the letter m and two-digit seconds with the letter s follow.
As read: 9h29
